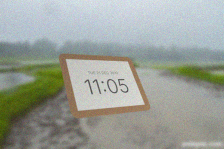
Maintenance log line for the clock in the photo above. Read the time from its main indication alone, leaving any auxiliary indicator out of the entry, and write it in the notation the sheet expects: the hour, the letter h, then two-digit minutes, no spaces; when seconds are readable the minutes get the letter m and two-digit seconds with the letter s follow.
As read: 11h05
